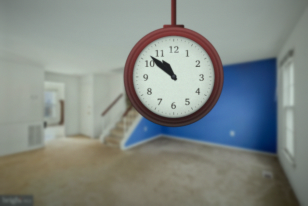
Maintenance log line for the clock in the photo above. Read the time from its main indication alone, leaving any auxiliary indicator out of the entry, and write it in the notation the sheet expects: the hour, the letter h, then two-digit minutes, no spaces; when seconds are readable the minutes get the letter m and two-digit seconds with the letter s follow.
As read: 10h52
